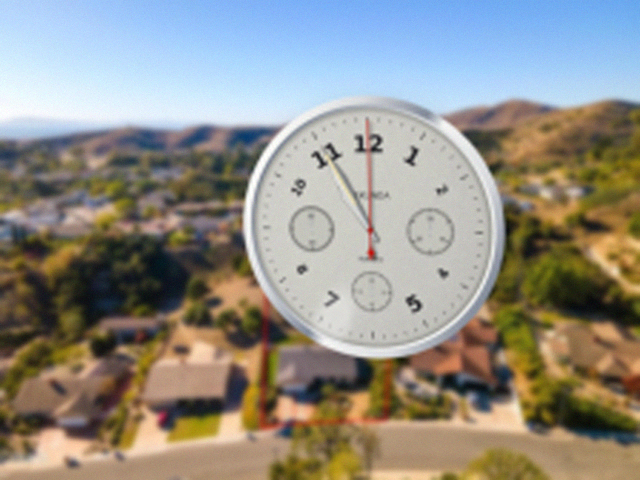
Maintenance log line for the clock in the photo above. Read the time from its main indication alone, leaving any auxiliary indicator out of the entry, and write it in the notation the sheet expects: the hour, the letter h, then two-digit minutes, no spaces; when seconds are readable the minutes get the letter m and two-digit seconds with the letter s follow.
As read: 10h55
